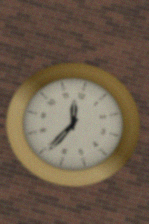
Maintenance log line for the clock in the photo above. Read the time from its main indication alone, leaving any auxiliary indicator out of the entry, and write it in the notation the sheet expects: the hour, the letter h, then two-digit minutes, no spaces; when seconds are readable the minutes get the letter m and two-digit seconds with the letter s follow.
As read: 11h34
